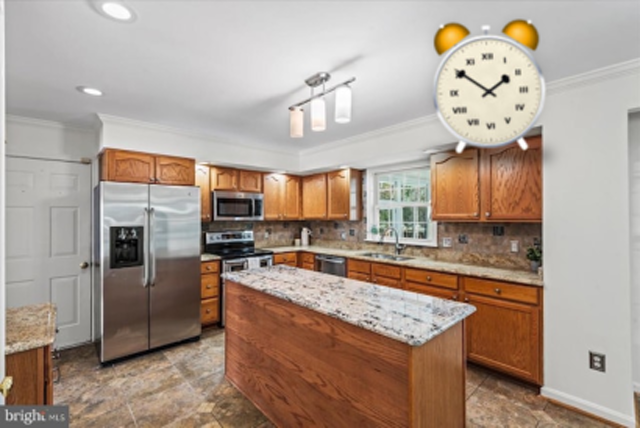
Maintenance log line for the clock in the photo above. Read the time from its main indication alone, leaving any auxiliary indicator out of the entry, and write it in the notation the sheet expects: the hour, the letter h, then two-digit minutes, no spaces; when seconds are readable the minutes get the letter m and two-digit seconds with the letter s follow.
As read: 1h51
